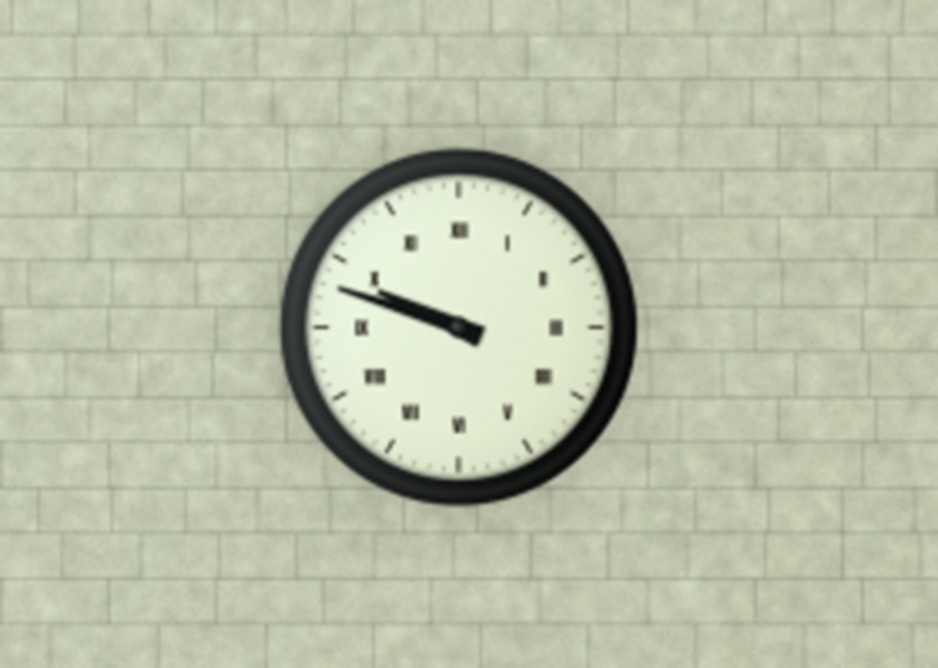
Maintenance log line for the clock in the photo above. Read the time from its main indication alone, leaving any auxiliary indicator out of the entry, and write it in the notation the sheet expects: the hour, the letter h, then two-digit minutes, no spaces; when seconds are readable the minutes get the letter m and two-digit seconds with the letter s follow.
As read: 9h48
